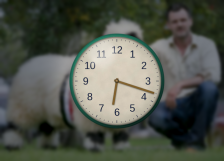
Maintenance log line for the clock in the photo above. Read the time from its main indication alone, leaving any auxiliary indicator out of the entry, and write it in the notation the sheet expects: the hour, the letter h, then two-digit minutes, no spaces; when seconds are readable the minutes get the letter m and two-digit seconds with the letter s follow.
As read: 6h18
